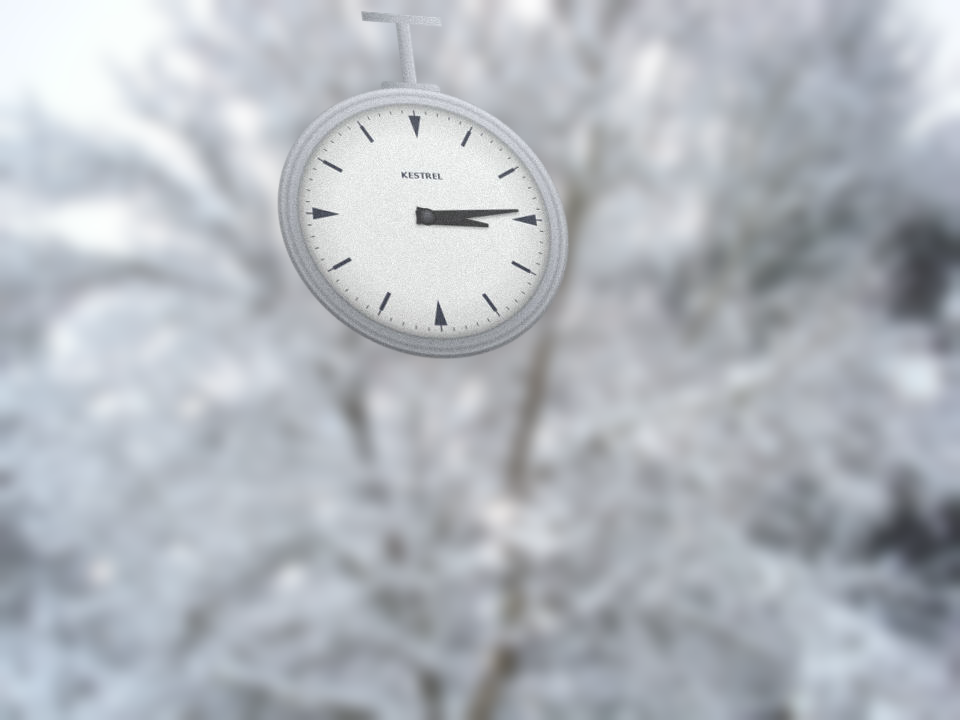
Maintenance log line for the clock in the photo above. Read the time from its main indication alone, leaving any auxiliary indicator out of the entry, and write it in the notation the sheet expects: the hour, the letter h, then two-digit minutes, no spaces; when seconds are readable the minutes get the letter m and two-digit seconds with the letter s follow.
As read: 3h14
